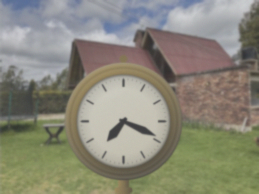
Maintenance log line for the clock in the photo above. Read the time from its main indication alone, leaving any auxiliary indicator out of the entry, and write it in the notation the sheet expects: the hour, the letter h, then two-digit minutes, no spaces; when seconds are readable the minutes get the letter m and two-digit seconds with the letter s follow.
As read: 7h19
